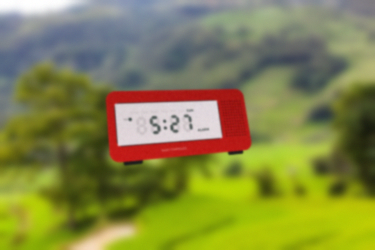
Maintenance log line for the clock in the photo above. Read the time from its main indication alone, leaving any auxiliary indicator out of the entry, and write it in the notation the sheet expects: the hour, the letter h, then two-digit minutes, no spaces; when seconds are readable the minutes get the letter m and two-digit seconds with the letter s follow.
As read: 5h27
